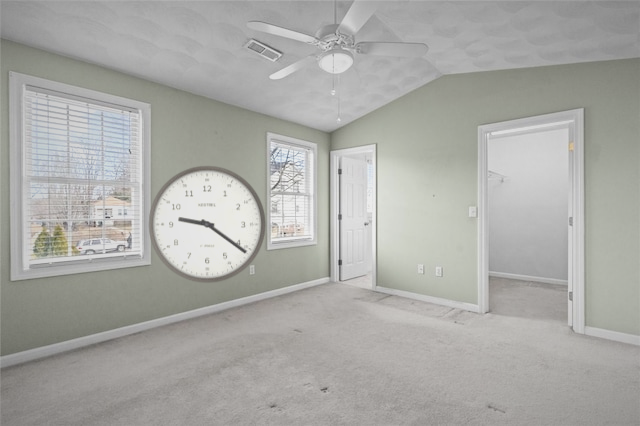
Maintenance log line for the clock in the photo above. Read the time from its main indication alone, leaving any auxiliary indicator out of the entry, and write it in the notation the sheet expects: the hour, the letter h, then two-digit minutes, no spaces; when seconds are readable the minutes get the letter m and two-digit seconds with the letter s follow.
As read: 9h21
